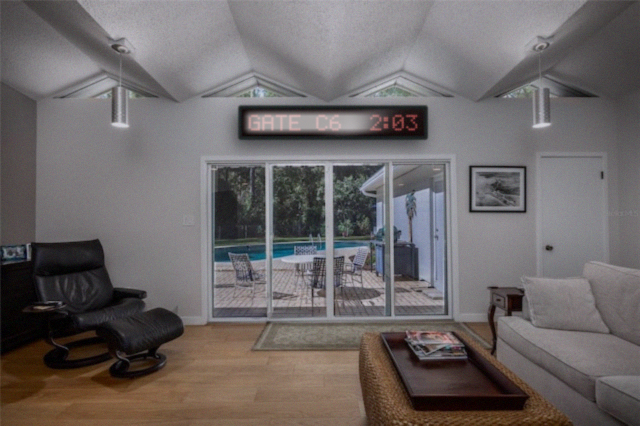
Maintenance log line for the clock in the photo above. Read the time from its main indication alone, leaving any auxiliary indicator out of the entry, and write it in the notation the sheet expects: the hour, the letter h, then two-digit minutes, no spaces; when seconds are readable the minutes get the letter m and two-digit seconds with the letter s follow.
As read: 2h03
